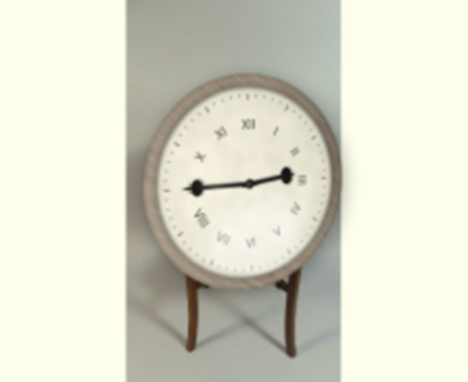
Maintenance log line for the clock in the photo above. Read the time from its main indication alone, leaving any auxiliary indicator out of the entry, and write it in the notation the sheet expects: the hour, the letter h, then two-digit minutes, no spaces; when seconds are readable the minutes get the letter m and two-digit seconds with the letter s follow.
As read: 2h45
